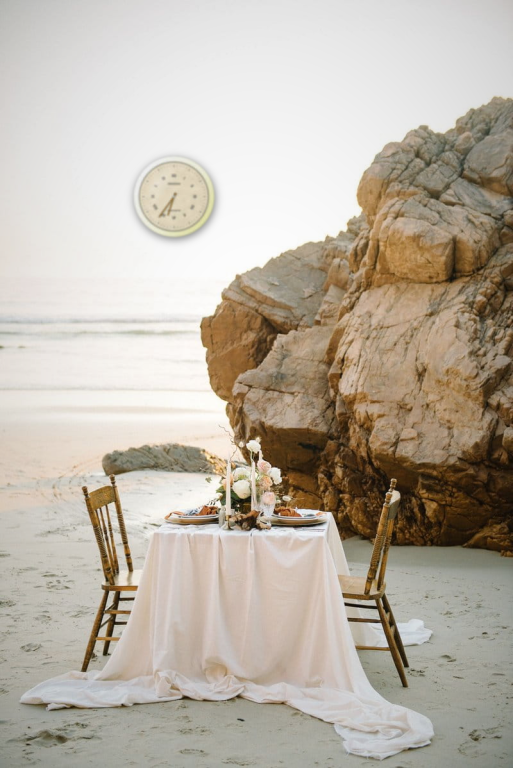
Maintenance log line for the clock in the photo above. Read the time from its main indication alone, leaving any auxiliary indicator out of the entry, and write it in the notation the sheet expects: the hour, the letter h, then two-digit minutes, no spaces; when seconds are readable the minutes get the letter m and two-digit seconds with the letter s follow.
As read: 6h36
